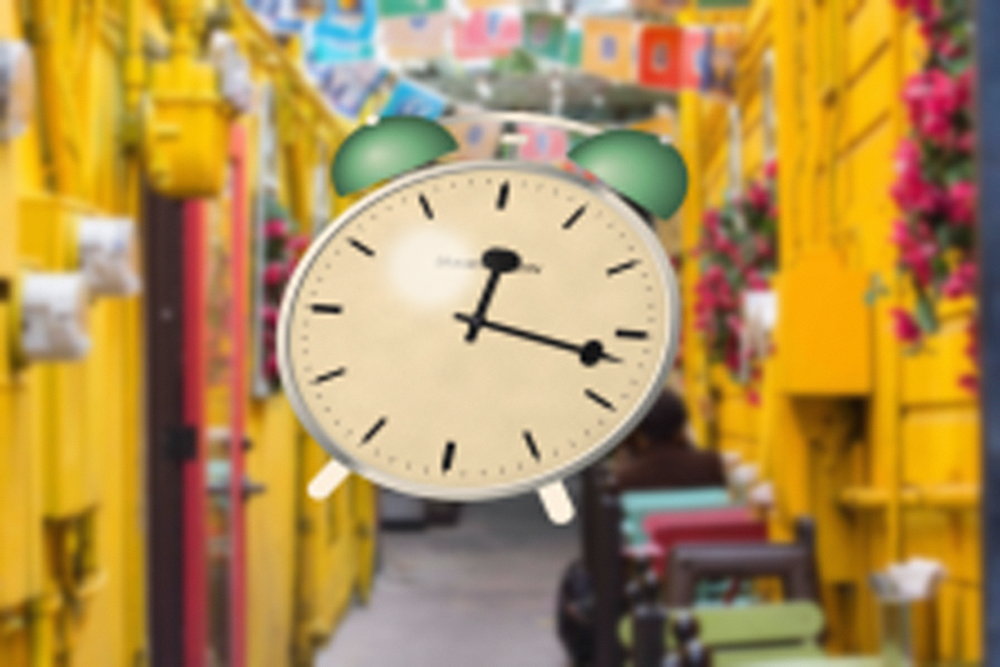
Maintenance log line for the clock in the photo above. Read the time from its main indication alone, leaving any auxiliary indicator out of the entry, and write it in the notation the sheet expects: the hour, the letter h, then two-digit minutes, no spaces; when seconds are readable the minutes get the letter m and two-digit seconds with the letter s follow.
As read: 12h17
